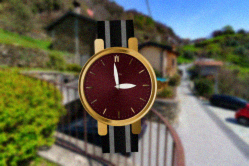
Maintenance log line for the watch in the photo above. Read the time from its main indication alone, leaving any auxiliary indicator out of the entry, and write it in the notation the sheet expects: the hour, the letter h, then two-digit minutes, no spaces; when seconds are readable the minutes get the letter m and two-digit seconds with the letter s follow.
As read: 2h59
